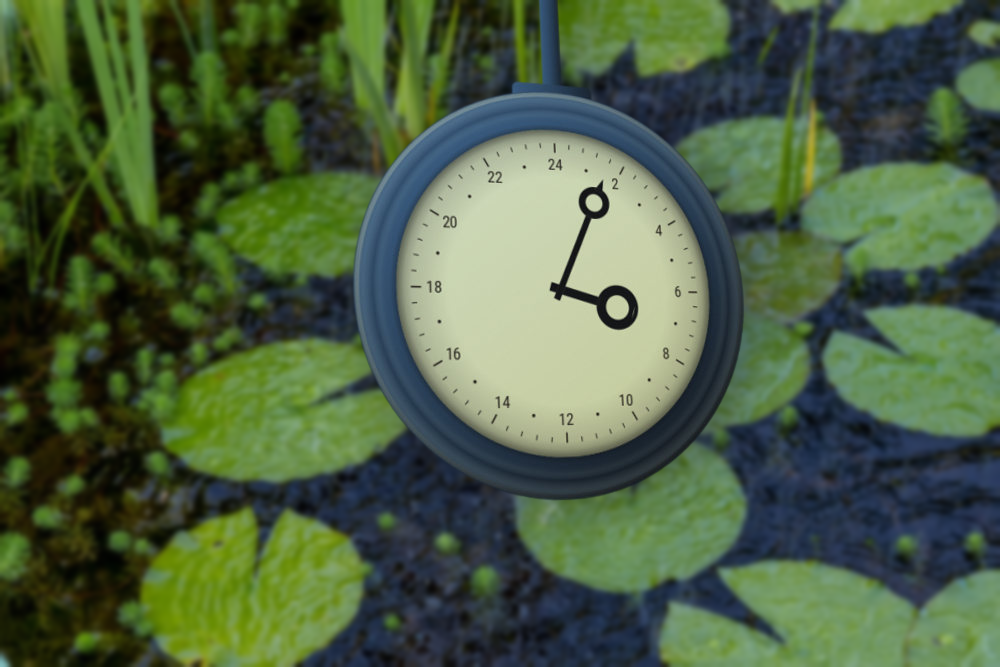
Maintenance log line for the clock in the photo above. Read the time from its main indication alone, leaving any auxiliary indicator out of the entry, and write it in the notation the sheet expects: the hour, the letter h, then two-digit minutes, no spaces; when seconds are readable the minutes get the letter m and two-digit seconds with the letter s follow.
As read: 7h04
